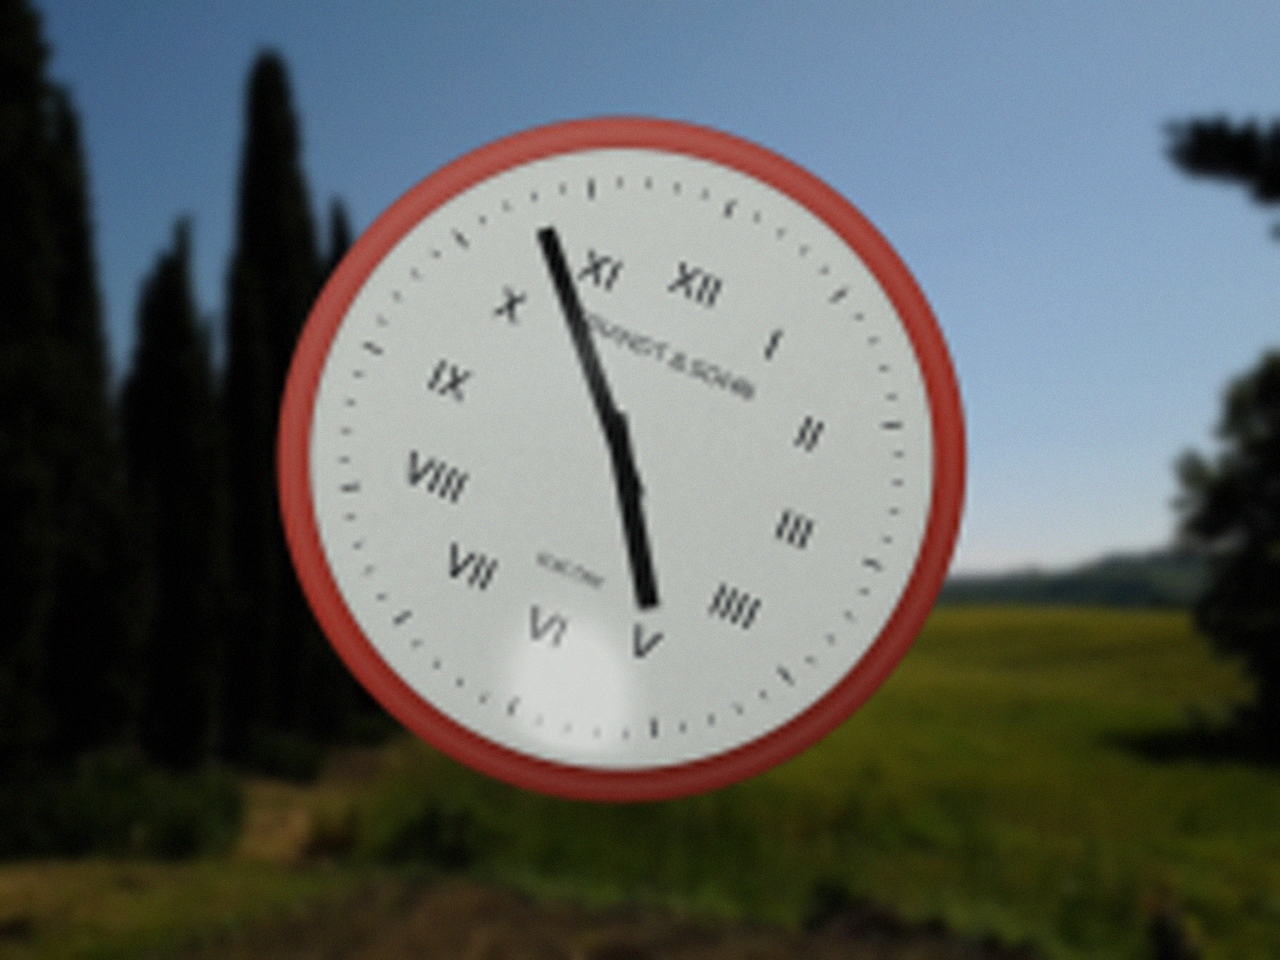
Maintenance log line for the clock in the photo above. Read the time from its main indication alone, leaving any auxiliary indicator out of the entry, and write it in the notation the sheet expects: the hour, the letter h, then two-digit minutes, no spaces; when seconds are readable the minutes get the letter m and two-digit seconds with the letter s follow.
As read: 4h53
